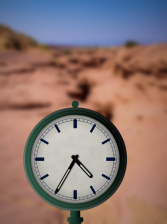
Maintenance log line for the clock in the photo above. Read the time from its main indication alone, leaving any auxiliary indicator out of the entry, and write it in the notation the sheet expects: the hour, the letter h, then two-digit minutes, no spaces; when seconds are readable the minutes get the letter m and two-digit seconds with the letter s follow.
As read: 4h35
